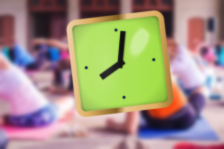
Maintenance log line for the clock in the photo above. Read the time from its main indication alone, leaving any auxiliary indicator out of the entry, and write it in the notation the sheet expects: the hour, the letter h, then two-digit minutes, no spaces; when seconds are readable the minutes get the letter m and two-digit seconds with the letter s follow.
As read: 8h02
